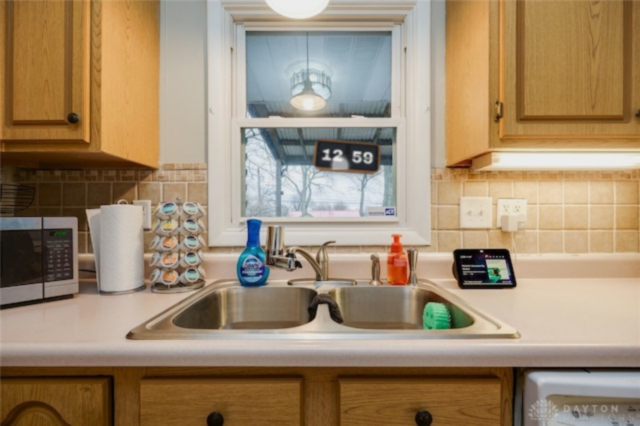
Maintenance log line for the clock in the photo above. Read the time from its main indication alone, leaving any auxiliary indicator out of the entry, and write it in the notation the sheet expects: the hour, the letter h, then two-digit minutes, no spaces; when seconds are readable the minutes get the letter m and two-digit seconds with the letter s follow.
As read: 12h59
